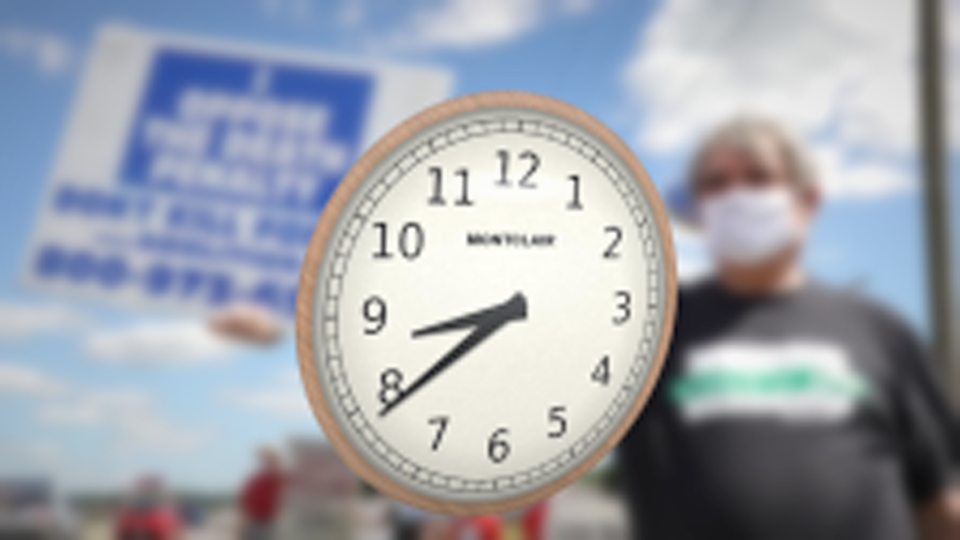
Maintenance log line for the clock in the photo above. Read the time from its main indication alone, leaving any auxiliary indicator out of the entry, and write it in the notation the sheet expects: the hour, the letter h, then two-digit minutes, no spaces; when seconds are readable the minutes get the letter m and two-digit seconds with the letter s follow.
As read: 8h39
